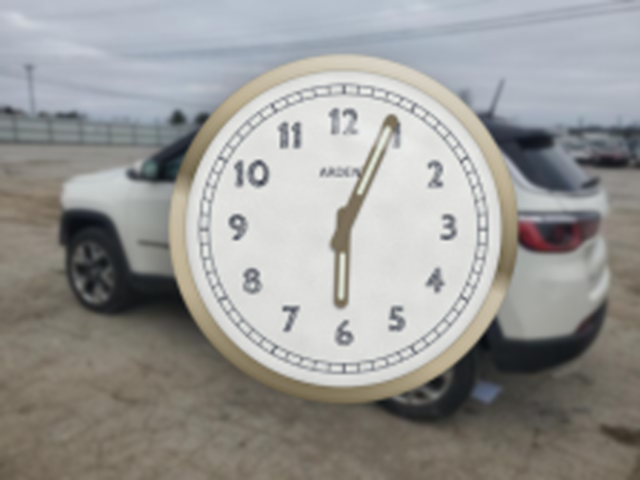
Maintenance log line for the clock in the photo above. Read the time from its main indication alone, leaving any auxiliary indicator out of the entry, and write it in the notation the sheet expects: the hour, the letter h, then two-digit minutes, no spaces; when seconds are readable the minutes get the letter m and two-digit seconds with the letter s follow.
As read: 6h04
